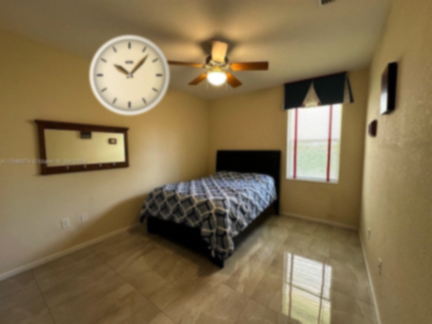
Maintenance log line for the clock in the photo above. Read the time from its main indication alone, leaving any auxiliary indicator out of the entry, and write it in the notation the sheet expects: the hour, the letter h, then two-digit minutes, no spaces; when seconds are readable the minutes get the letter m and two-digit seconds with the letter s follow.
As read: 10h07
